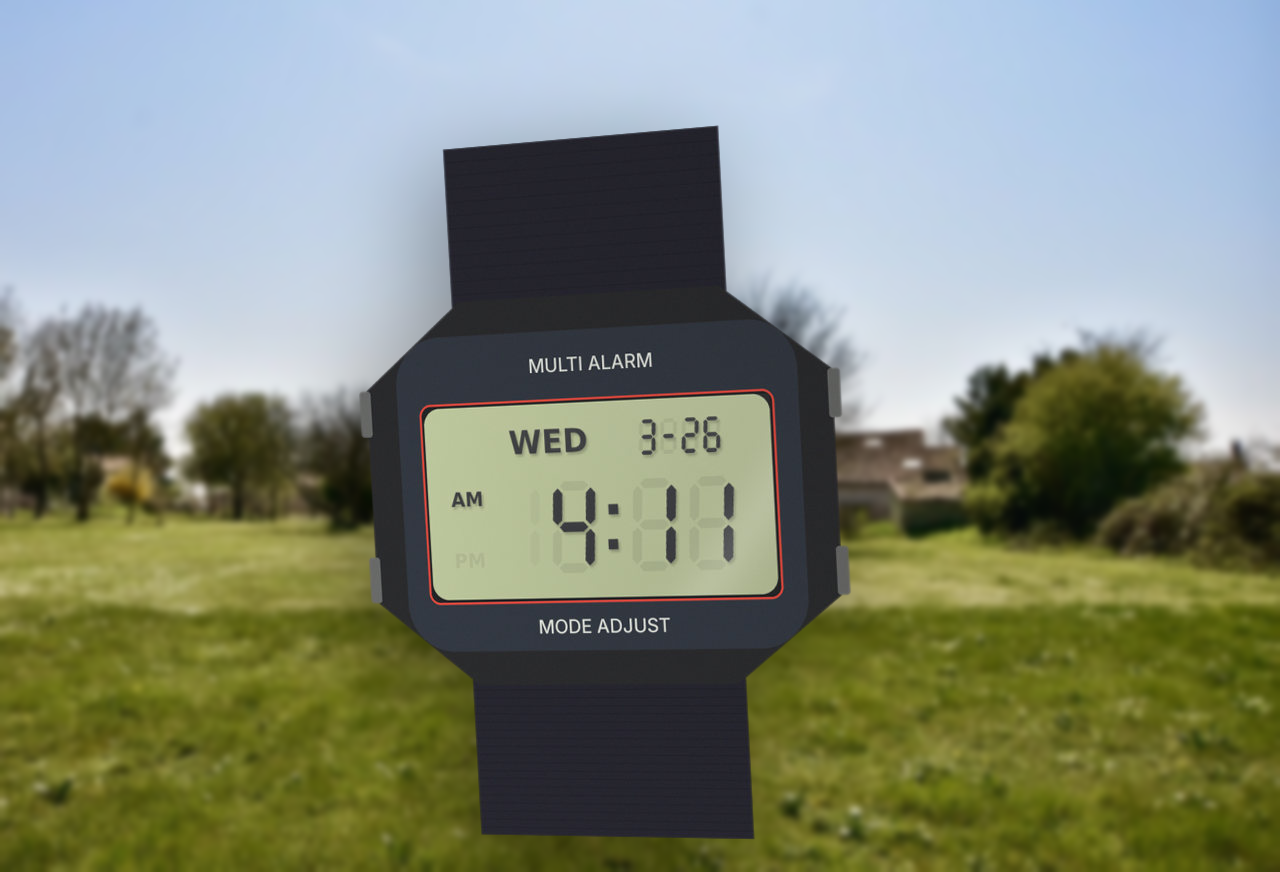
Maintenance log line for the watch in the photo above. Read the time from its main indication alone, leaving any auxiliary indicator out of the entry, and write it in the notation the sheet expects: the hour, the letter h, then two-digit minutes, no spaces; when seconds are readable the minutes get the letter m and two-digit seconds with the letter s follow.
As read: 4h11
